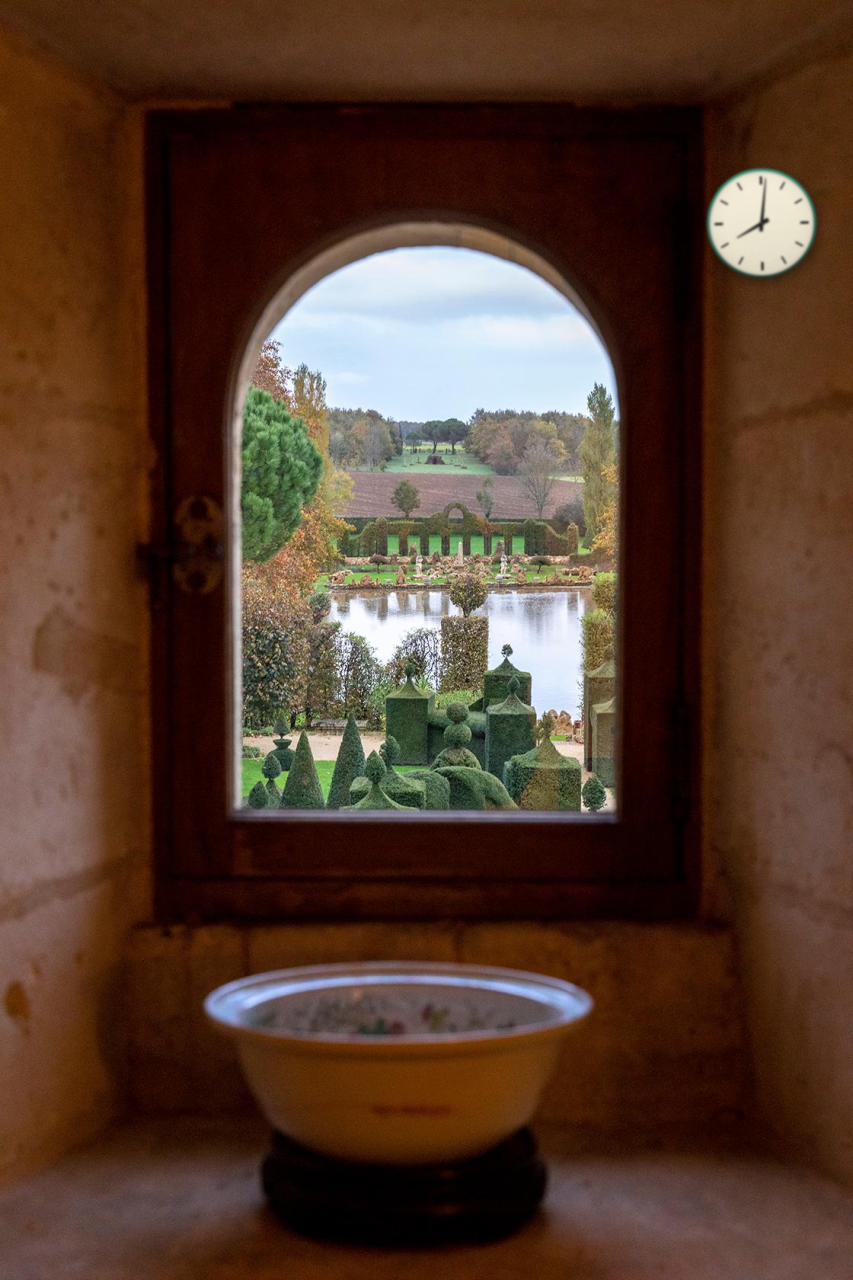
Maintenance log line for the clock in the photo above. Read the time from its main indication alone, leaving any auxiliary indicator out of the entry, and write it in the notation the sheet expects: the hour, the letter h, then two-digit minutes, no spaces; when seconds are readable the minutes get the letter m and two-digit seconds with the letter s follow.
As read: 8h01
